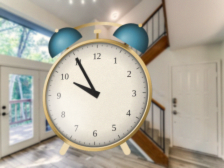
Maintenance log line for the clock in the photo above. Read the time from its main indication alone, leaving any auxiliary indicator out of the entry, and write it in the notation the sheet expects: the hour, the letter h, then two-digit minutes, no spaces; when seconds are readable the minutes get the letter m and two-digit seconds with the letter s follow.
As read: 9h55
